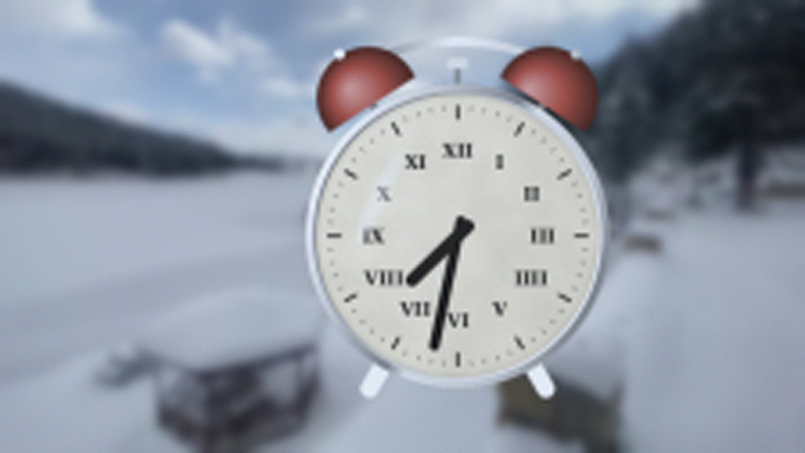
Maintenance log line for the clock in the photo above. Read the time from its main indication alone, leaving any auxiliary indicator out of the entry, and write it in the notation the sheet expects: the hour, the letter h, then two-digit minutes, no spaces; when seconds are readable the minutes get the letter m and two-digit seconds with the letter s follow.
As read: 7h32
